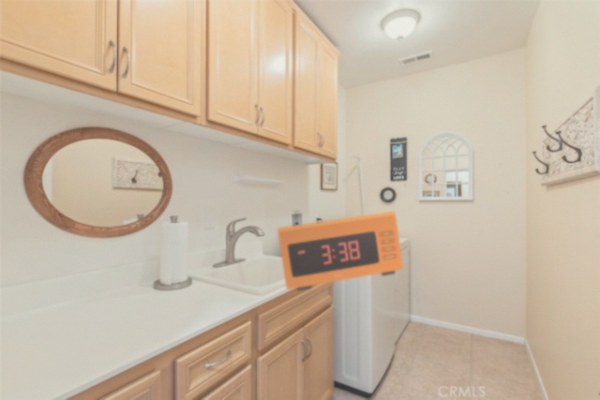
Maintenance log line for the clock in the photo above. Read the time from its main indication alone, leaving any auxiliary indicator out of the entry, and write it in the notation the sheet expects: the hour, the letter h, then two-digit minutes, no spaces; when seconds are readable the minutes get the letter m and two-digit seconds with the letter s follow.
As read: 3h38
